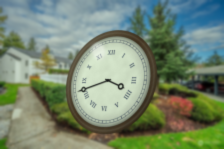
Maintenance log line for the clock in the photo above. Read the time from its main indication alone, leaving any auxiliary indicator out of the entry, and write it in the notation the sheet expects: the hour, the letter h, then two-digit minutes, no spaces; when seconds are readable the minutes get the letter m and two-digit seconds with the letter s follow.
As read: 3h42
